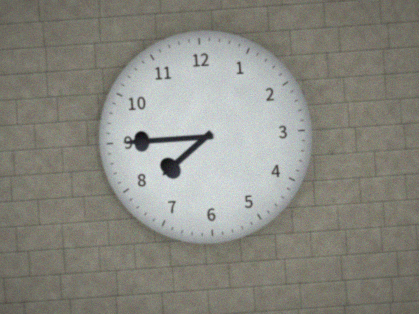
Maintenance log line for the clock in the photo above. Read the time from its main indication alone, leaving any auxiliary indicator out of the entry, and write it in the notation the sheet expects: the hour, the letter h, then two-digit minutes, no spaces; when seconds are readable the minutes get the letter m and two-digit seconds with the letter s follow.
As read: 7h45
